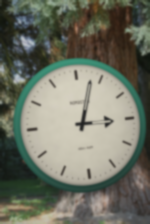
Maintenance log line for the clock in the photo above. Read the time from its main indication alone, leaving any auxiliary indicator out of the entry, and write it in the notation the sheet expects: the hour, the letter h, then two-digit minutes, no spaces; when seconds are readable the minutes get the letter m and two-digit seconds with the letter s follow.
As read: 3h03
